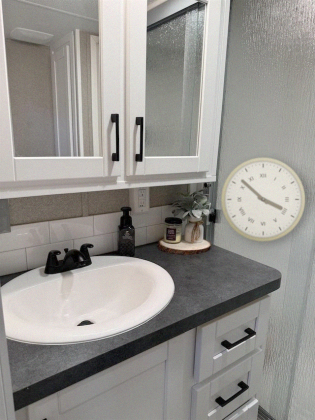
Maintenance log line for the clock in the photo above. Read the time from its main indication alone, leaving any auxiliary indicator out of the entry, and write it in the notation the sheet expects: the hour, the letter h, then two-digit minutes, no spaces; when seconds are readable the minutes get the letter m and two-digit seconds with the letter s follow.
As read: 3h52
